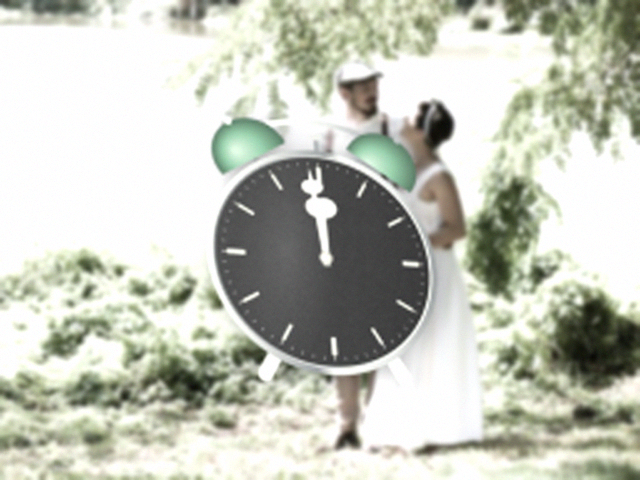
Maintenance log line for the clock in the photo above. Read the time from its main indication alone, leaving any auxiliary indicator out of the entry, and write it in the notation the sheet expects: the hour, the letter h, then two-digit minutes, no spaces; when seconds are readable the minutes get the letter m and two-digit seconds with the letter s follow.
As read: 11h59
